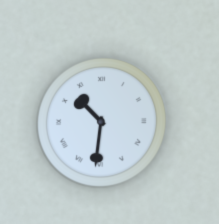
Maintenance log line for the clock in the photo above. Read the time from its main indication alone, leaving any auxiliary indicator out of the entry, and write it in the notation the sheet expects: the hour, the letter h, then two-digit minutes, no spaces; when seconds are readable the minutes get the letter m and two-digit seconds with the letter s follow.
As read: 10h31
